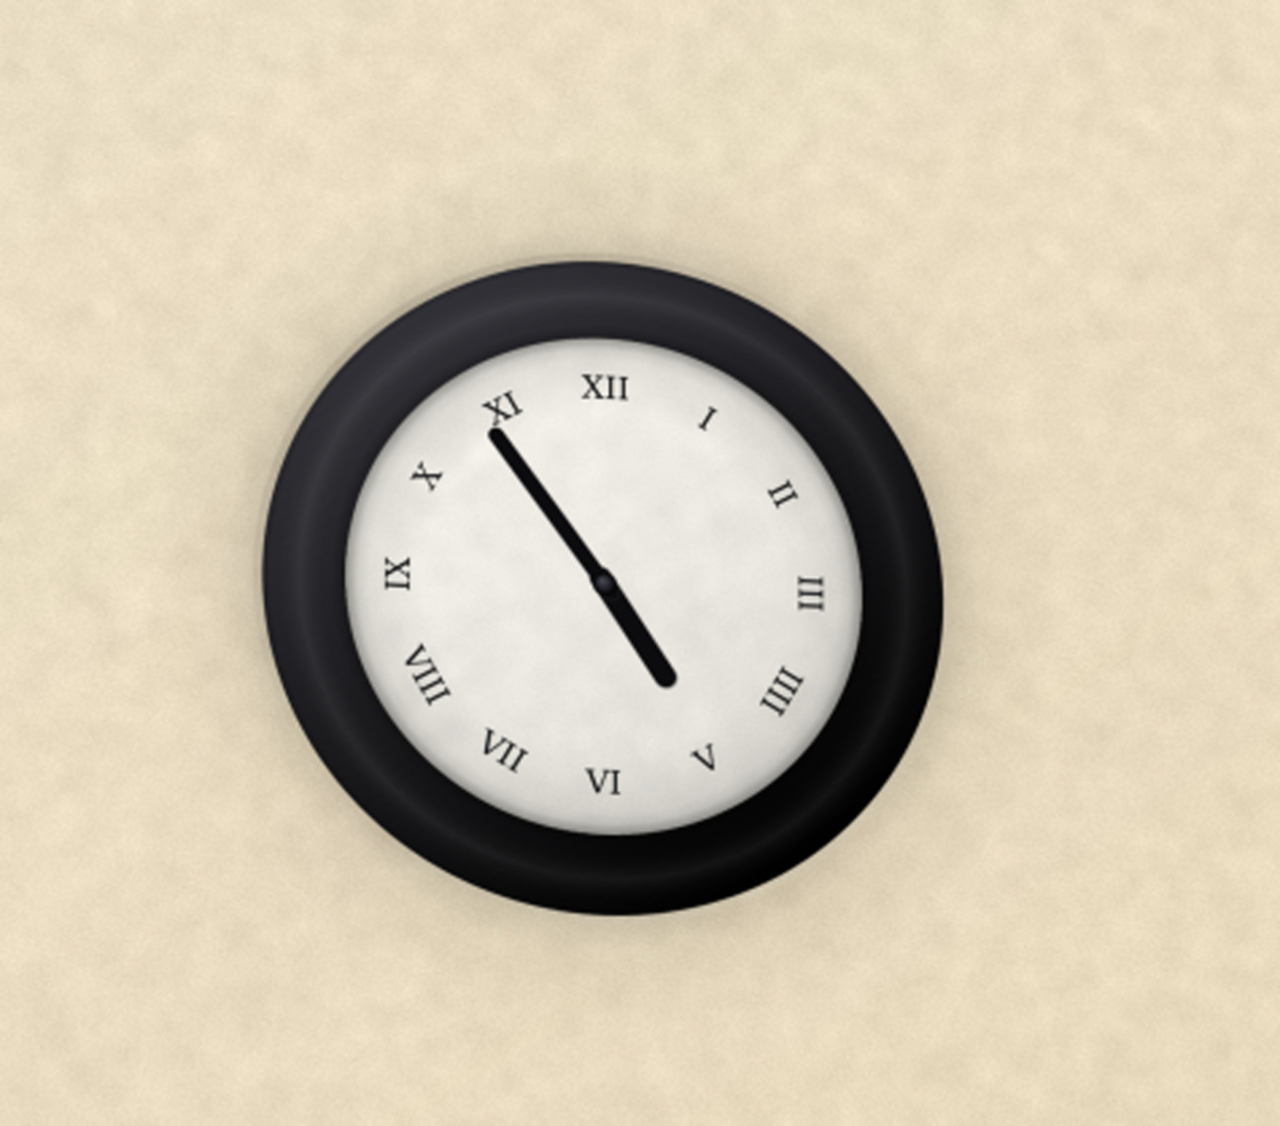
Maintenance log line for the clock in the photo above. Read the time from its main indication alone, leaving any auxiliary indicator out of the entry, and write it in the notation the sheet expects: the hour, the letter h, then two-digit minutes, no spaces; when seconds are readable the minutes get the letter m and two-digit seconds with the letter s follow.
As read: 4h54
